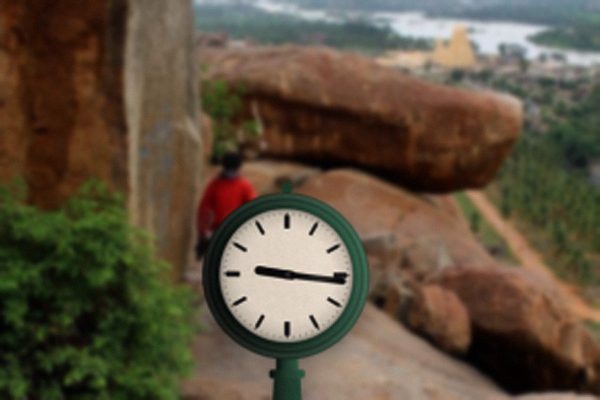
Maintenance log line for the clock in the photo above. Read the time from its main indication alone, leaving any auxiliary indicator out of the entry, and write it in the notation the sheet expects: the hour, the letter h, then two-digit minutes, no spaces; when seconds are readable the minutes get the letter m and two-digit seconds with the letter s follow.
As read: 9h16
